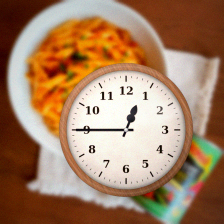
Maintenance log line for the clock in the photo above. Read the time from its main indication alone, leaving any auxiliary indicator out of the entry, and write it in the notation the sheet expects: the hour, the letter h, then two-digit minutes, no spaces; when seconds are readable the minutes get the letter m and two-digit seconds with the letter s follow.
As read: 12h45
